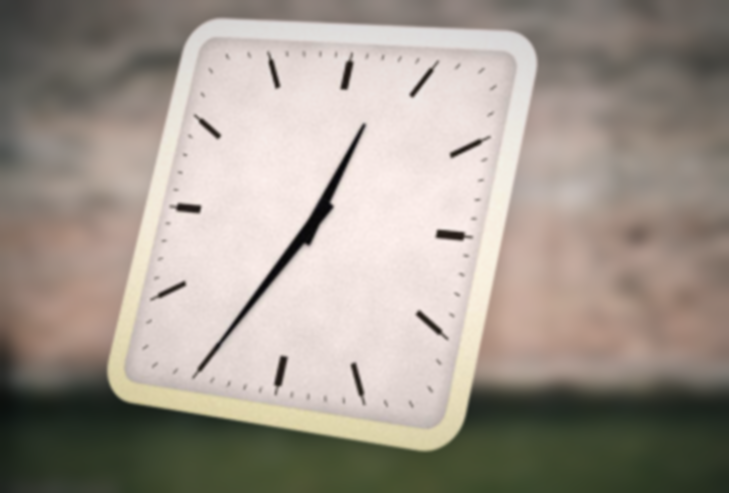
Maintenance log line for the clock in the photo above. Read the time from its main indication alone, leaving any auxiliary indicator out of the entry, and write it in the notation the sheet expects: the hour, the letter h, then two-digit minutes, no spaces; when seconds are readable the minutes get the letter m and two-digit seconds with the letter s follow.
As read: 12h35
